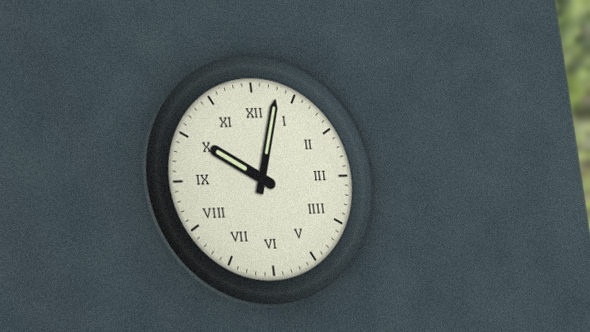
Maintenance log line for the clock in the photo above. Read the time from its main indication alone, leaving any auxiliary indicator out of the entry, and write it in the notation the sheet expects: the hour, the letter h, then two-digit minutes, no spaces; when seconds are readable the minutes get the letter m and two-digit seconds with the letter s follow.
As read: 10h03
